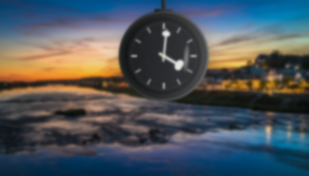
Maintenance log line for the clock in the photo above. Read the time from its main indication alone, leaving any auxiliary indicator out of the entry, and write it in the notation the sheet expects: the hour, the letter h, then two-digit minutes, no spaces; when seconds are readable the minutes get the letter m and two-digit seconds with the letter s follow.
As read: 4h01
